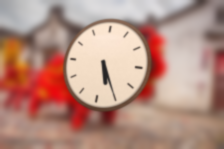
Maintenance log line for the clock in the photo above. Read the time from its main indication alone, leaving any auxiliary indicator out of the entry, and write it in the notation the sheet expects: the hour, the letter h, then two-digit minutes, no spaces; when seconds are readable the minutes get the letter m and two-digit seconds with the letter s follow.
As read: 5h25
